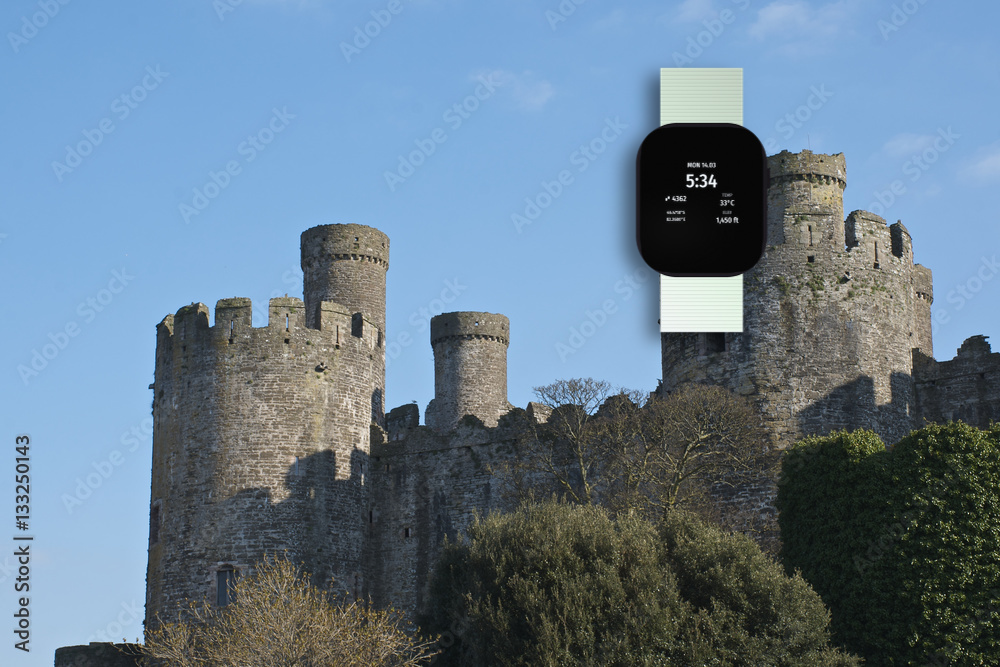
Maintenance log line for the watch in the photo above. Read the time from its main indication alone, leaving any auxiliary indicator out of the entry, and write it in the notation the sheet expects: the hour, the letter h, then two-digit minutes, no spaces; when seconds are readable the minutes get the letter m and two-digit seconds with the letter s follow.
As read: 5h34
